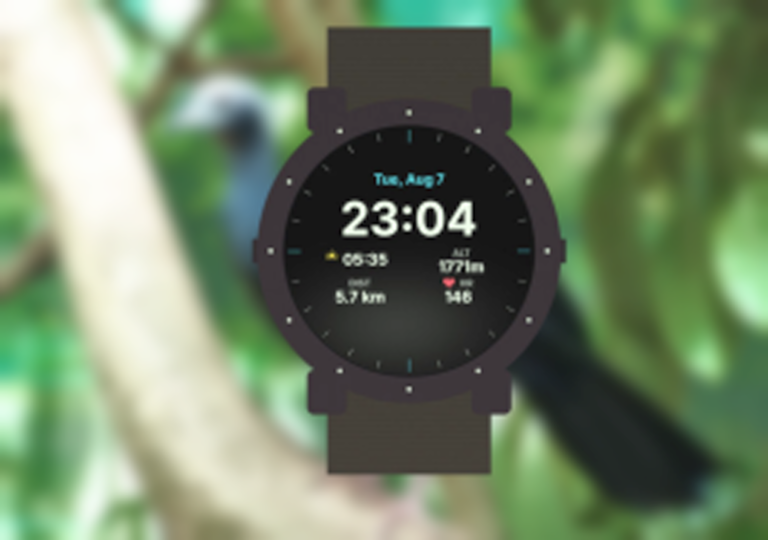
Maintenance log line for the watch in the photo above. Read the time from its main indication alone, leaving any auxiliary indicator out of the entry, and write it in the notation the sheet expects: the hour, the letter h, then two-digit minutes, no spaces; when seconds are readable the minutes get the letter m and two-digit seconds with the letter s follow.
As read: 23h04
